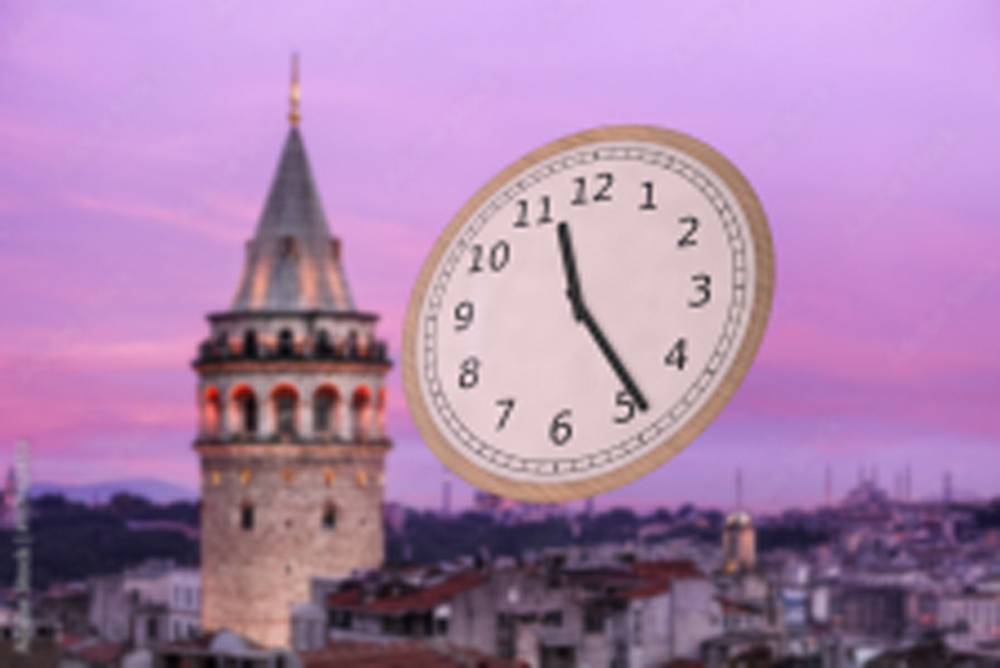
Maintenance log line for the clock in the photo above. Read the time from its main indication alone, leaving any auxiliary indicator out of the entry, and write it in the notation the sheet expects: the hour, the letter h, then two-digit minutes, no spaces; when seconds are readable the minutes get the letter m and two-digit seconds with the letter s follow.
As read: 11h24
